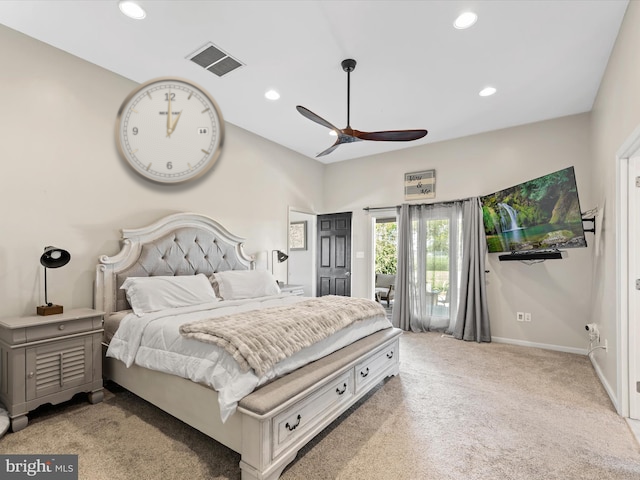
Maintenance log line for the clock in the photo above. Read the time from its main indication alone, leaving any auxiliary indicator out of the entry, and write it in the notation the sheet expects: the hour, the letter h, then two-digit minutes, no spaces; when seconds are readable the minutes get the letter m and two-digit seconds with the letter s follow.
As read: 1h00
